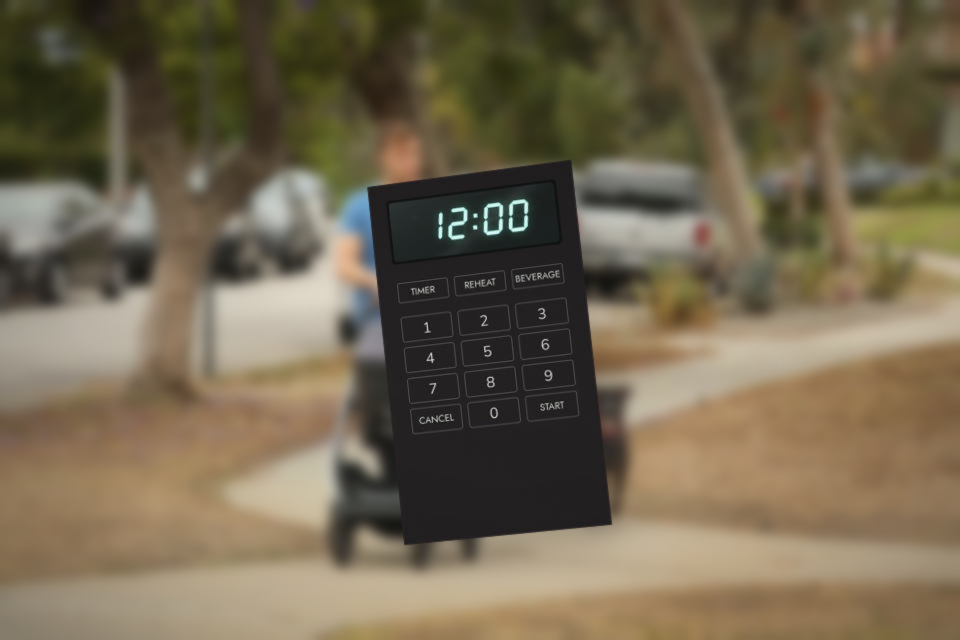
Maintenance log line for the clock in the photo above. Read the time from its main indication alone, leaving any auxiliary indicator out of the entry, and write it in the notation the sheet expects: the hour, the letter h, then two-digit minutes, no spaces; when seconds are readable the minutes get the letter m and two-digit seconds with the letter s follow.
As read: 12h00
